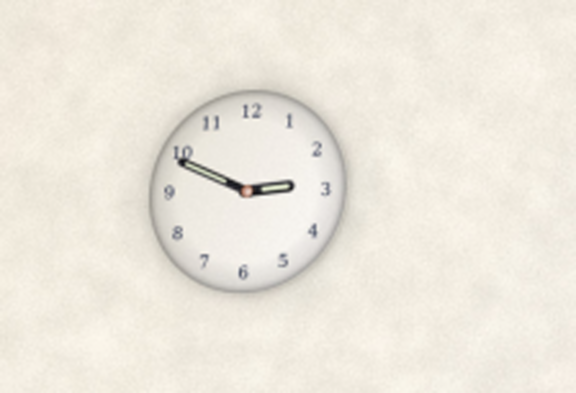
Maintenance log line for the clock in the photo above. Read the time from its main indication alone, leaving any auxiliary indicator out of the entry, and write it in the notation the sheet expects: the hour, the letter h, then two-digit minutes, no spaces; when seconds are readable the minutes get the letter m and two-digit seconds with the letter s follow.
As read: 2h49
